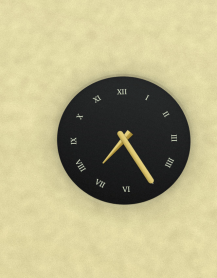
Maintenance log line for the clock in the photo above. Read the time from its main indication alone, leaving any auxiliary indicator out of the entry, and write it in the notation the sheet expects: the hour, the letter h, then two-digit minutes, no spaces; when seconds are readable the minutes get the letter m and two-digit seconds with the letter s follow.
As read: 7h25
